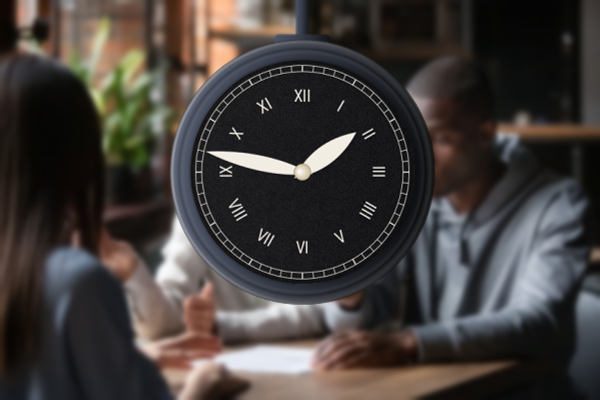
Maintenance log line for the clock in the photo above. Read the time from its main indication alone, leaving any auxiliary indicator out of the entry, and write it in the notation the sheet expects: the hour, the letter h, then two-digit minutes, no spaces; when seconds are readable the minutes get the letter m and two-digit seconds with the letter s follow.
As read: 1h47
